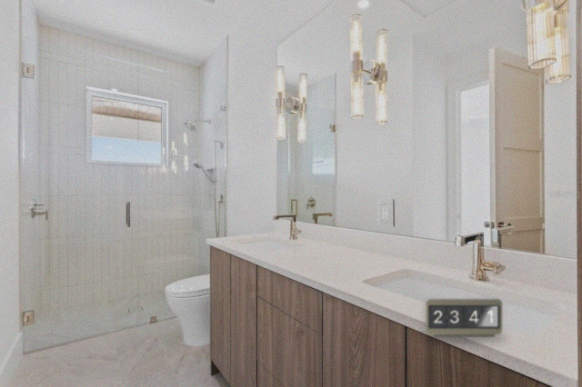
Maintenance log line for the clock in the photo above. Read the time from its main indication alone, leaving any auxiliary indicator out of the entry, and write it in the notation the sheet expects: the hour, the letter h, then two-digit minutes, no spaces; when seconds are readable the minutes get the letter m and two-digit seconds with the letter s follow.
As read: 23h41
